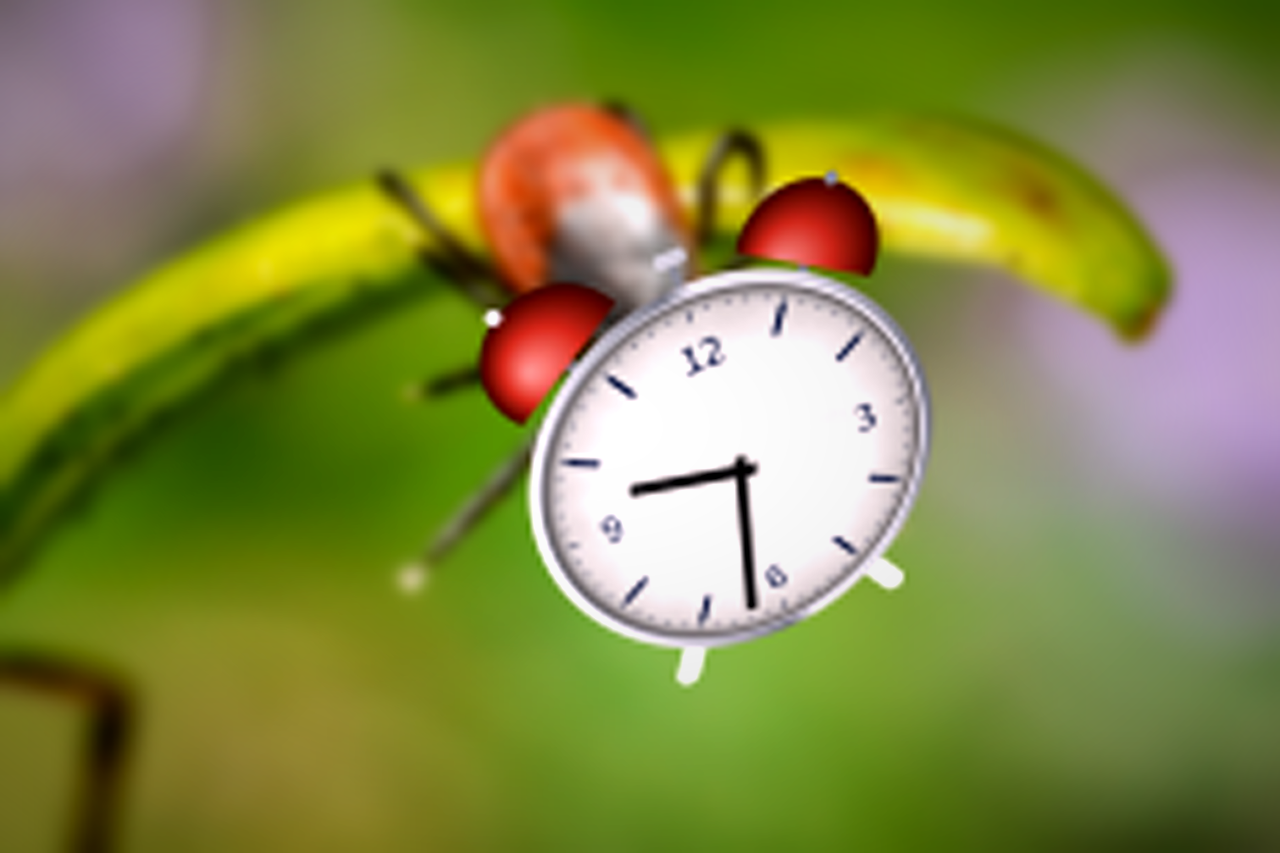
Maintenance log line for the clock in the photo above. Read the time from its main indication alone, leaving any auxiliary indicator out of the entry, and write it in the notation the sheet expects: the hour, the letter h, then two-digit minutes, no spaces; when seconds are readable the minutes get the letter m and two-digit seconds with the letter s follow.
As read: 9h32
